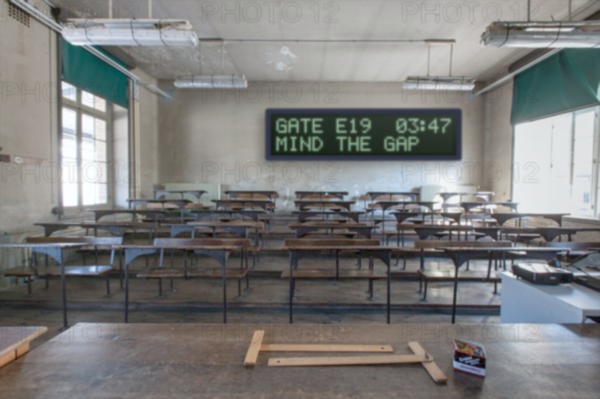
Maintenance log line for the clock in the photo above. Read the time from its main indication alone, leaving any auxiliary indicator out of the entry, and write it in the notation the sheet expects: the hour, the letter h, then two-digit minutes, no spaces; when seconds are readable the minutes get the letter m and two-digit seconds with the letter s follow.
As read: 3h47
